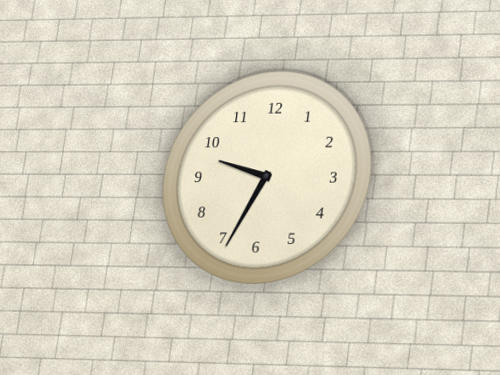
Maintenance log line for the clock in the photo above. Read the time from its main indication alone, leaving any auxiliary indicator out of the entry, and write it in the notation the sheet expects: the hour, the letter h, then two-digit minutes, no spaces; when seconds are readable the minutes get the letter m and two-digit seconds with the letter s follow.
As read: 9h34
